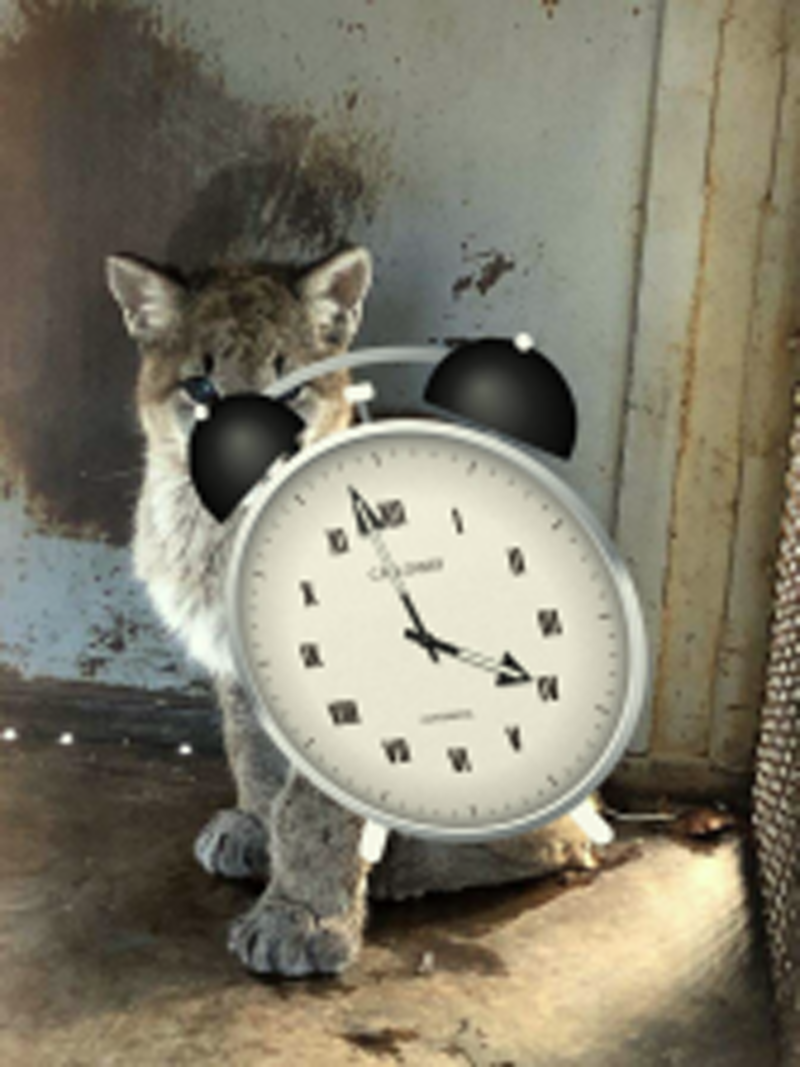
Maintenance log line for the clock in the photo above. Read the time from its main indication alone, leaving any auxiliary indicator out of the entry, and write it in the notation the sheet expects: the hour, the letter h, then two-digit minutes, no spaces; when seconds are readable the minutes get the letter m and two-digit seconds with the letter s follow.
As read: 3h58
